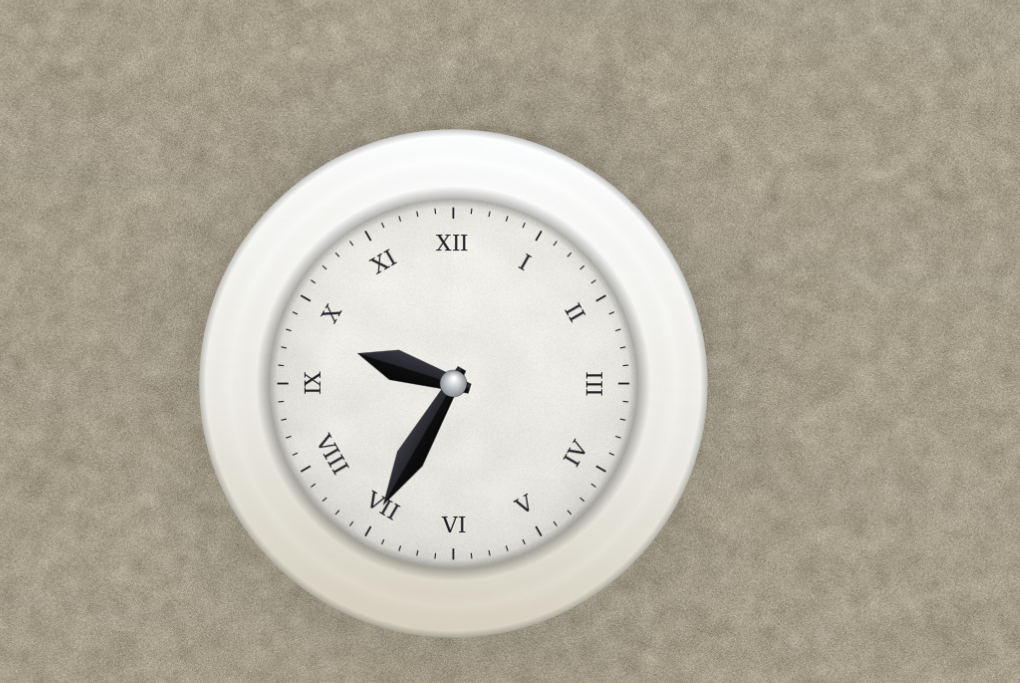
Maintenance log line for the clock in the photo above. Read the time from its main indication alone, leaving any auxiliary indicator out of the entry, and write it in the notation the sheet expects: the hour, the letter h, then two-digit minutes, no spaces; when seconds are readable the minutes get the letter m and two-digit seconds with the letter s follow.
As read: 9h35
